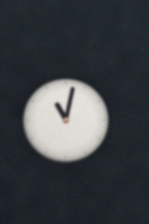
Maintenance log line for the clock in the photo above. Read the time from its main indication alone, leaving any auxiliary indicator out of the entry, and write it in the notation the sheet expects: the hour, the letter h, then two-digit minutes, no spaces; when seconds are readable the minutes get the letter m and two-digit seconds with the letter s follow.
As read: 11h02
